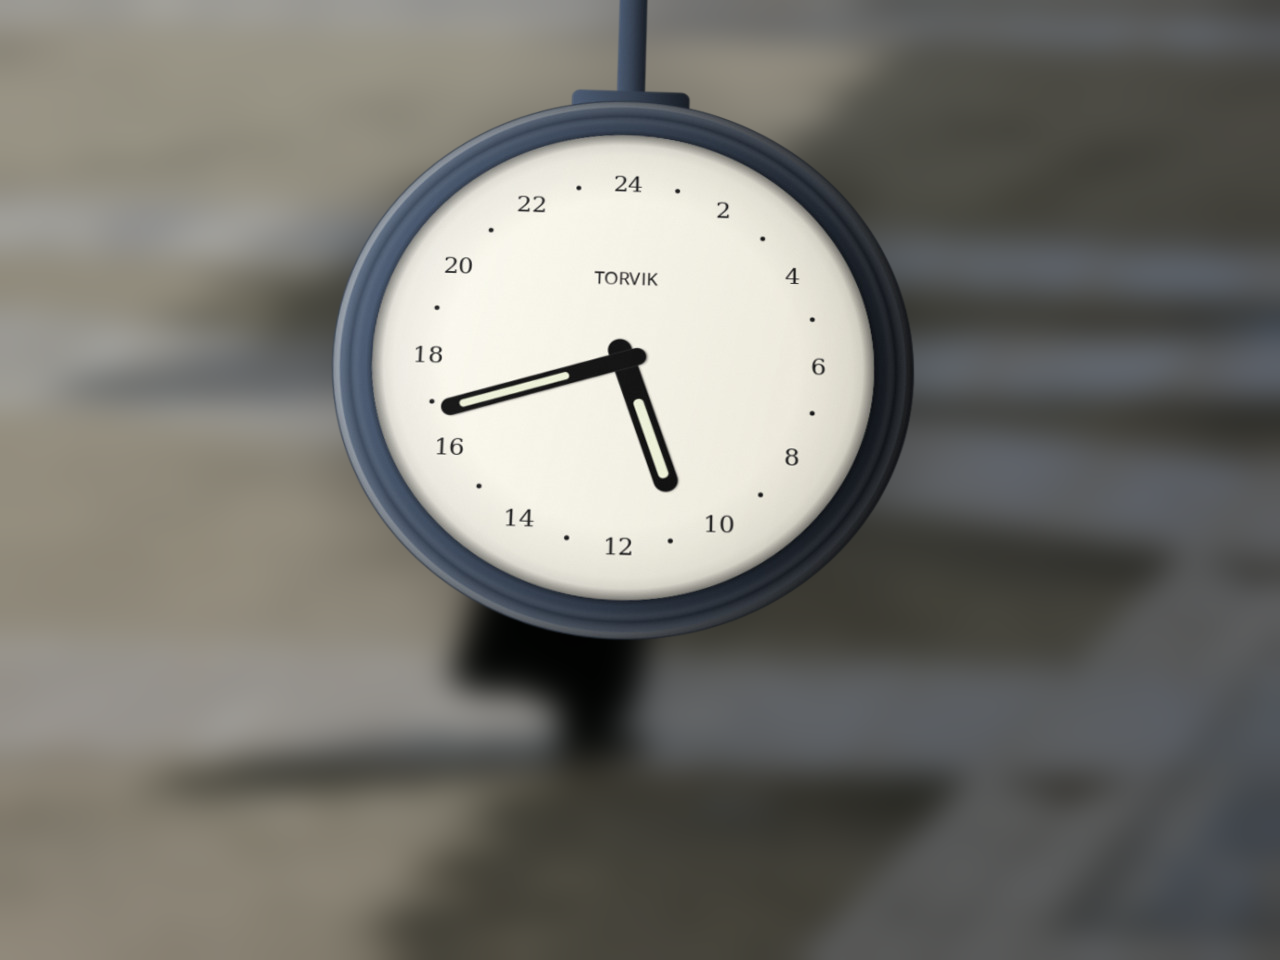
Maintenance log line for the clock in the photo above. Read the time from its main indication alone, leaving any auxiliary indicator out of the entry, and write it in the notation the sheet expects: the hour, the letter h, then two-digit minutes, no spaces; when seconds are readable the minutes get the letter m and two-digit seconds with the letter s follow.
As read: 10h42
